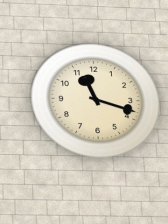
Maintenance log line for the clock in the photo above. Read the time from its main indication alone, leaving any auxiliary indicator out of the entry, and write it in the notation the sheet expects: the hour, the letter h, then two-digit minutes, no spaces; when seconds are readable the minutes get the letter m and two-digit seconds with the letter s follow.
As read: 11h18
